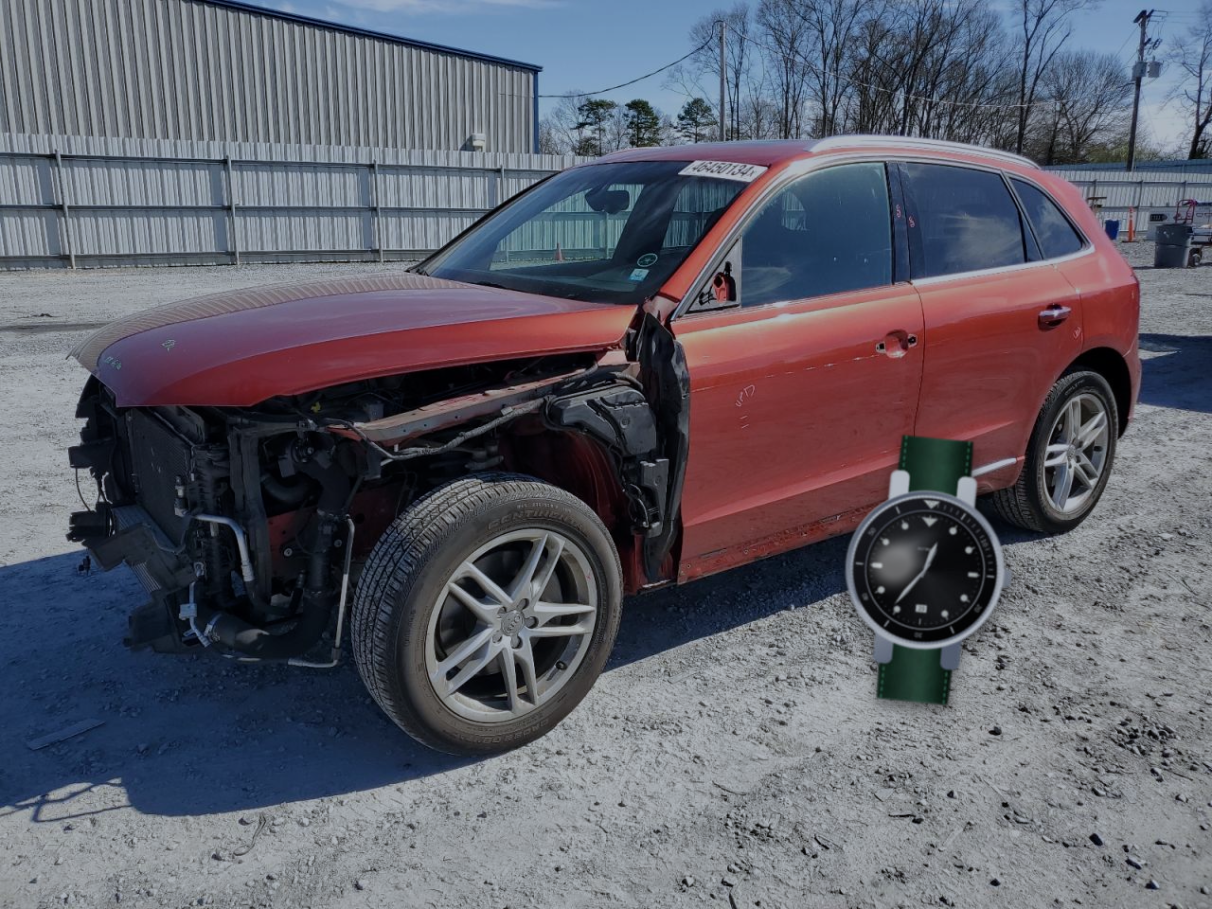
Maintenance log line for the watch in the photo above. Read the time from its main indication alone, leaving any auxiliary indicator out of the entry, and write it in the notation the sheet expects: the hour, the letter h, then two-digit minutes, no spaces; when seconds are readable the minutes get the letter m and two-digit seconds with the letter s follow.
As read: 12h36
